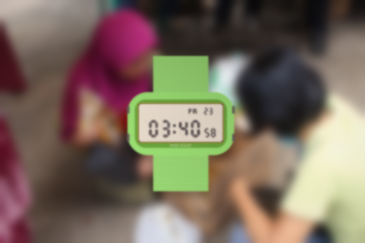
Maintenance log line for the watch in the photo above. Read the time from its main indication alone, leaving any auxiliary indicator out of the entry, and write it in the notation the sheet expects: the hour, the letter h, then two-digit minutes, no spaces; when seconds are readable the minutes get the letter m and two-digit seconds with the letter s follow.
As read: 3h40
